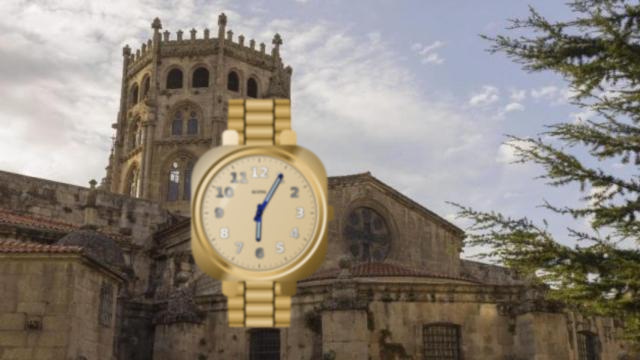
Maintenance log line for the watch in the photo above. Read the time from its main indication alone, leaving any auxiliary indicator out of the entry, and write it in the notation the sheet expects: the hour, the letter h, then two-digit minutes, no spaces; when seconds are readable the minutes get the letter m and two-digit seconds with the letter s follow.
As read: 6h05
